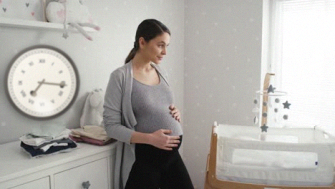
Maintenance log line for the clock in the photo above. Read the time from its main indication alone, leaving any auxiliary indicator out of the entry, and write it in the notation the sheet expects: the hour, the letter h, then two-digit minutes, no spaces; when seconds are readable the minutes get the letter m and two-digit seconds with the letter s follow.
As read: 7h16
